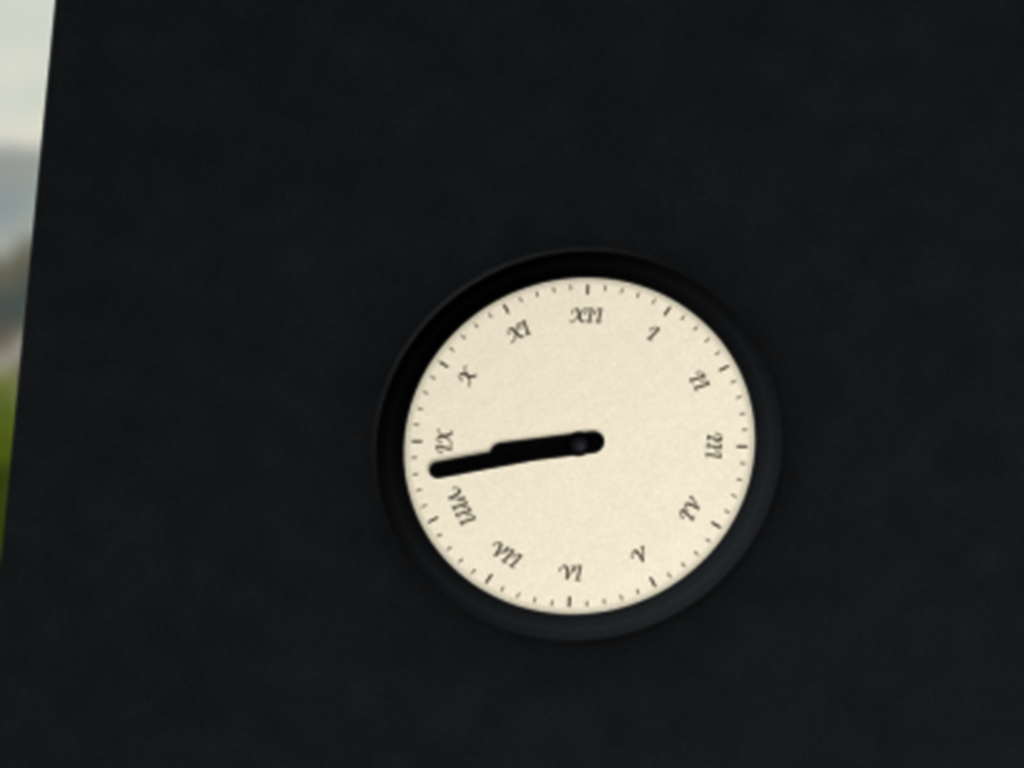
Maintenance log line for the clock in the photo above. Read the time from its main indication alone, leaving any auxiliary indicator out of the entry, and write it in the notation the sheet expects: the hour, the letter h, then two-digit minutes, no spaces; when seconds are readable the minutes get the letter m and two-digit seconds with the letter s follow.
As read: 8h43
